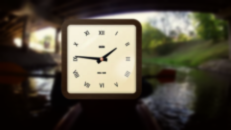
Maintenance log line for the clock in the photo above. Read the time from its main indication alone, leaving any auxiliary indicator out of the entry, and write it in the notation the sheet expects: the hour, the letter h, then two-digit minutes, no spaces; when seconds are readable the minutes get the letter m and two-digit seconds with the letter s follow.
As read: 1h46
